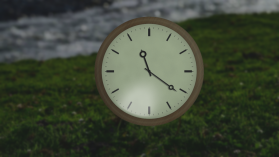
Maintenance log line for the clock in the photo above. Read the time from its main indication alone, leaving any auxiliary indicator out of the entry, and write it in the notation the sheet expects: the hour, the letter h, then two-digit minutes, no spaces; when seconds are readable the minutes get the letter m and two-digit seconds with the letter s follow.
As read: 11h21
